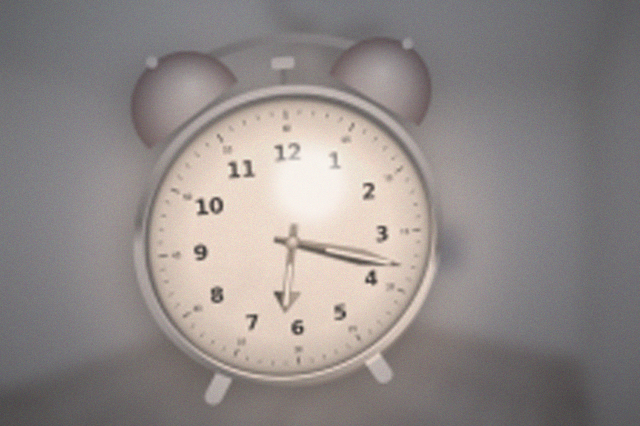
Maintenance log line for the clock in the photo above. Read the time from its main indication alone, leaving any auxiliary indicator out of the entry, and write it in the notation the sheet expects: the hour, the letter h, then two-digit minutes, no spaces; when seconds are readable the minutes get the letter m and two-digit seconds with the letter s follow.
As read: 6h18
